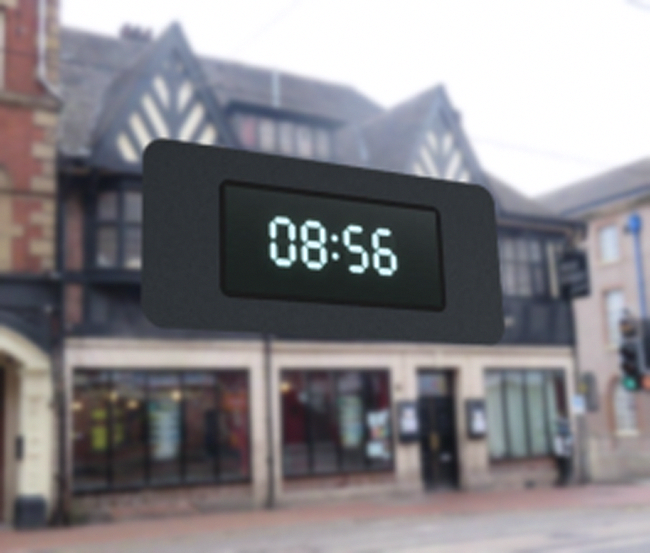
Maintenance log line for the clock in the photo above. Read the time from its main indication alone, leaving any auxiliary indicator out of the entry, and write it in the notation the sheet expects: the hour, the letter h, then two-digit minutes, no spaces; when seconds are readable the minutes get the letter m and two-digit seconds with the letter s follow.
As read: 8h56
